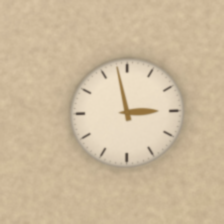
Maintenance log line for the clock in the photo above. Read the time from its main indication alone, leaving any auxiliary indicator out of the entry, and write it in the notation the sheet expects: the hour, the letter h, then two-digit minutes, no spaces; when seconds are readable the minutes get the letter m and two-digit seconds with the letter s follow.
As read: 2h58
